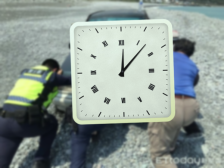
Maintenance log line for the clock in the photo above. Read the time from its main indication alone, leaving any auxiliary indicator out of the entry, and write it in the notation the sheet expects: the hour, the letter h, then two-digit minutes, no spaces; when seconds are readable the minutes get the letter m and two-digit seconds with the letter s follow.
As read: 12h07
